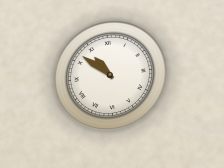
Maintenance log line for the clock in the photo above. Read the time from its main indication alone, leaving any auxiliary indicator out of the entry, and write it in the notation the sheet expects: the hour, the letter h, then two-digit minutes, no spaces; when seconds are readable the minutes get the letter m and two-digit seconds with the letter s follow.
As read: 10h52
